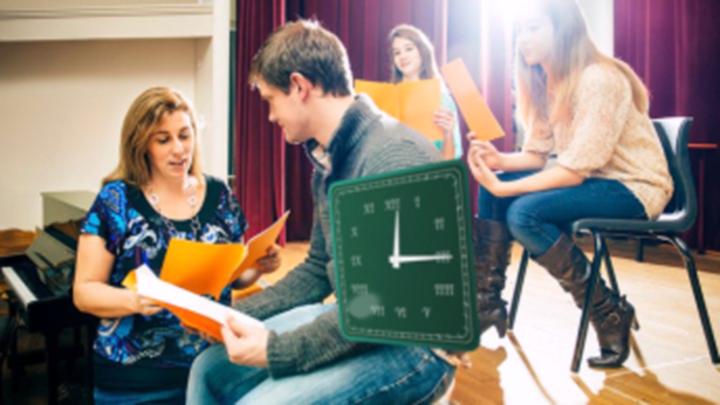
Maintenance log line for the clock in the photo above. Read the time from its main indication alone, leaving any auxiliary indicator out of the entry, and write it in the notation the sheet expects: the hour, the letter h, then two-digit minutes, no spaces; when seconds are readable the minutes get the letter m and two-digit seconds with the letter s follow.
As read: 12h15
